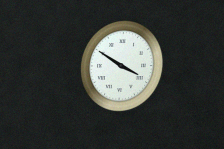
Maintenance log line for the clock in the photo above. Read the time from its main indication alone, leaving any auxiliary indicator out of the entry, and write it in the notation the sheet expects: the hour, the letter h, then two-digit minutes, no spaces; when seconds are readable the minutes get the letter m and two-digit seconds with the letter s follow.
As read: 3h50
